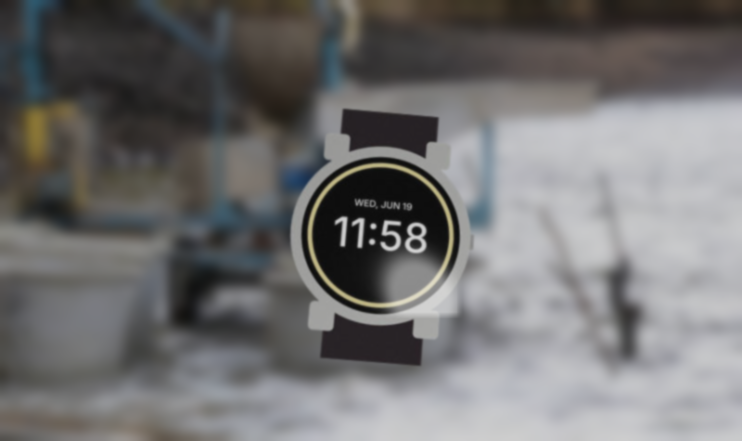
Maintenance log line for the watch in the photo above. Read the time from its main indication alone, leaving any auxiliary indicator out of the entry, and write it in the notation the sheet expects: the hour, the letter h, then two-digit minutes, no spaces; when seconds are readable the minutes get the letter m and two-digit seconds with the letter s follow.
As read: 11h58
